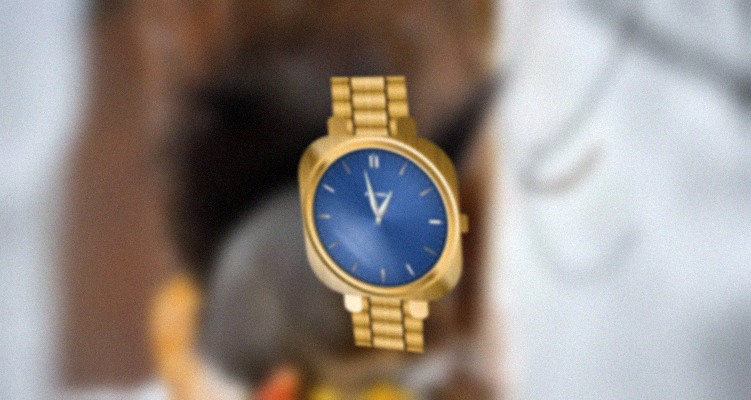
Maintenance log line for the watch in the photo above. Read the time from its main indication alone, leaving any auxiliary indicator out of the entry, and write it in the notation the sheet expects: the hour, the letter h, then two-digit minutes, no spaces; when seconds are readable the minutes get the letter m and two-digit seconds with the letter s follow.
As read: 12h58
